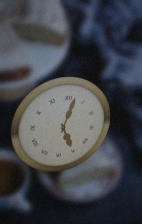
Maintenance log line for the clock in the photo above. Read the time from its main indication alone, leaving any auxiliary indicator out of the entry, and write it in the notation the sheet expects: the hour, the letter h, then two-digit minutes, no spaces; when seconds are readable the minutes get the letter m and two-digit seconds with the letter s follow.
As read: 5h02
